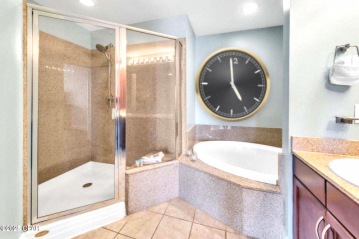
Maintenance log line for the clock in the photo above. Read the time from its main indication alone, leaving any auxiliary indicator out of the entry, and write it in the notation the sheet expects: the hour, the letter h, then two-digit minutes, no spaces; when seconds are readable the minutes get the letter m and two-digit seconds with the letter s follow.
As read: 4h59
